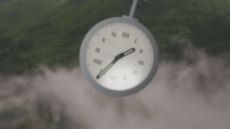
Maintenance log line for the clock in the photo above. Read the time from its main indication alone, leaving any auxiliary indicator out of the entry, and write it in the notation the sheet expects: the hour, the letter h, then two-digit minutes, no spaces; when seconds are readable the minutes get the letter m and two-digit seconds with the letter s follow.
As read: 1h35
